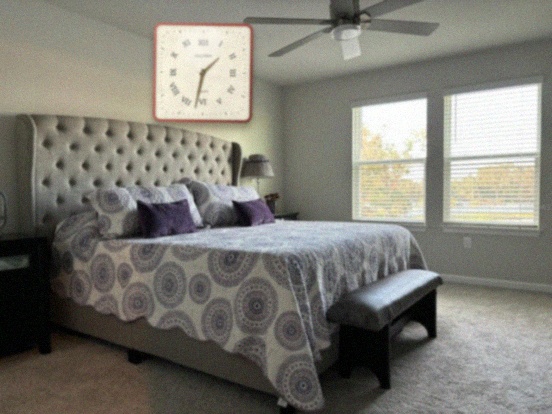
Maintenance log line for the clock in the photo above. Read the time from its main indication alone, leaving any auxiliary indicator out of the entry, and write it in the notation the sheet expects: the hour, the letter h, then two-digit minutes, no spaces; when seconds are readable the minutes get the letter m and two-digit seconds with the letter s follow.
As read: 1h32
